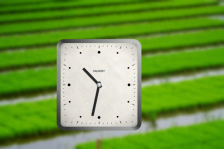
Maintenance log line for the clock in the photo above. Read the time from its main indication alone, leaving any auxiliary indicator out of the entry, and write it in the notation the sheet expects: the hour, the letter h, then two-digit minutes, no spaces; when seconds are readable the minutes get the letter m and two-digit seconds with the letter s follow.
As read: 10h32
